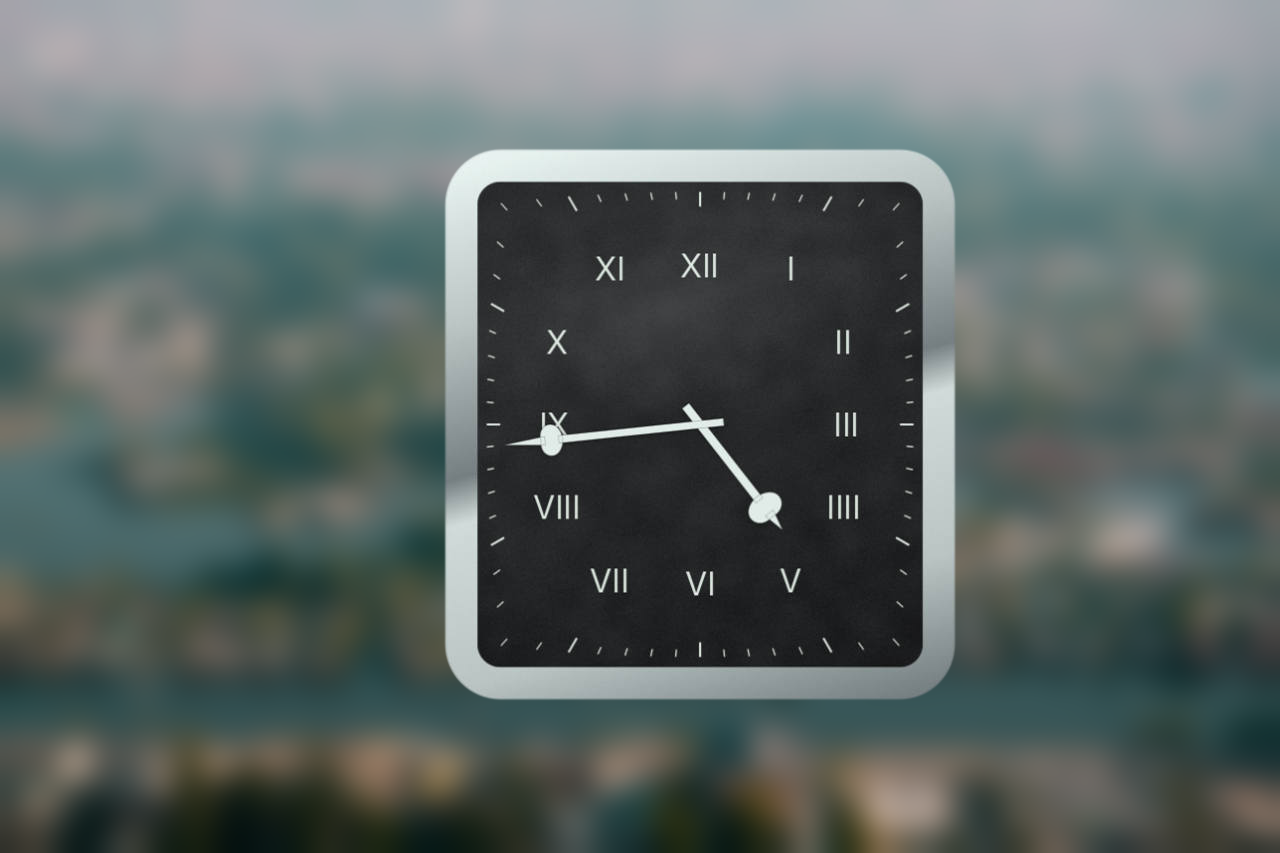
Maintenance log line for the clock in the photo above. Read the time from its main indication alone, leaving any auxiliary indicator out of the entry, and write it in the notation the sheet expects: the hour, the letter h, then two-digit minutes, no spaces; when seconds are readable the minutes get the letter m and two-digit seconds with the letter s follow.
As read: 4h44
